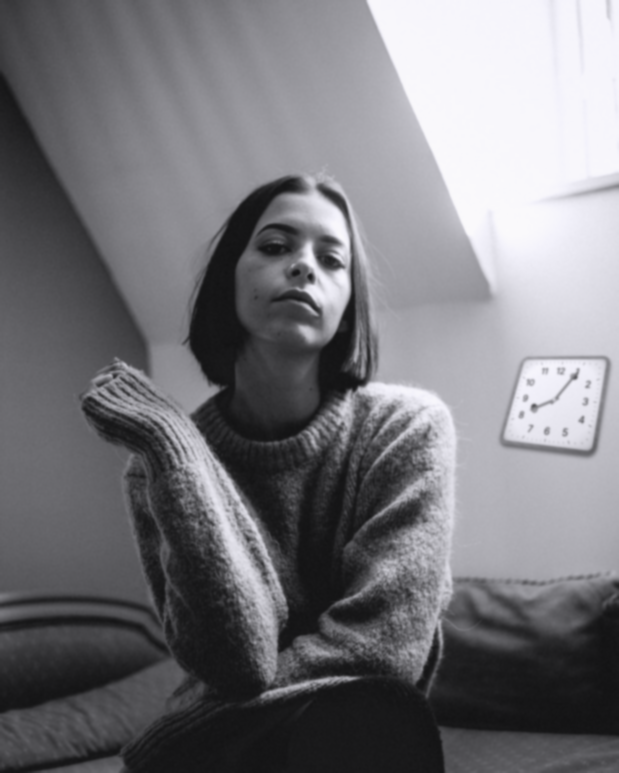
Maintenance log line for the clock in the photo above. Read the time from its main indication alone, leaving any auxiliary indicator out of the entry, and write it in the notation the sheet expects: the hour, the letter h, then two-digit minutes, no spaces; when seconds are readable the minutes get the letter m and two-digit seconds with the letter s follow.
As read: 8h05
